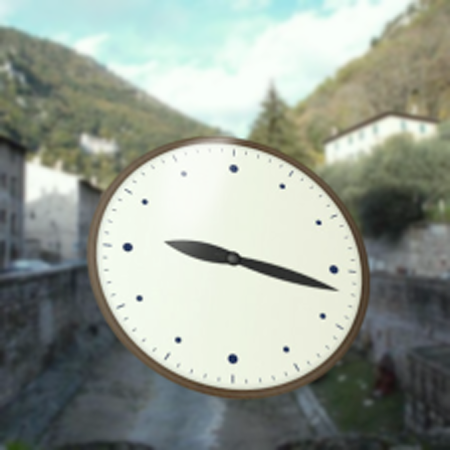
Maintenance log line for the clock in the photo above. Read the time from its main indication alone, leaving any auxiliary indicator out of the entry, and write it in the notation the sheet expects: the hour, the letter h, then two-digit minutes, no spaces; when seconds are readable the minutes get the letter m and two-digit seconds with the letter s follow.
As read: 9h17
